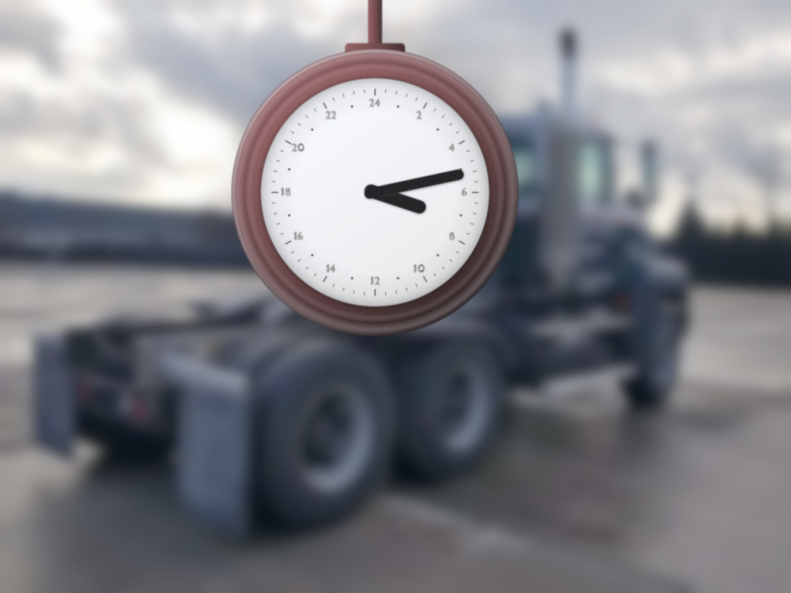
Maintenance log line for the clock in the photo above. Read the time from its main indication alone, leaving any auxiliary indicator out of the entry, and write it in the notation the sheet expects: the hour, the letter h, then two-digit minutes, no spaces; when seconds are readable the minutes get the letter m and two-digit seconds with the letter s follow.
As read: 7h13
